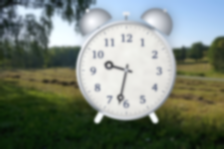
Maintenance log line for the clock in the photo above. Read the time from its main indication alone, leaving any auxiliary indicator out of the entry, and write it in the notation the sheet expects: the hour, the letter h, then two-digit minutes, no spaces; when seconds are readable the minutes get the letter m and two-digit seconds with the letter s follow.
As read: 9h32
